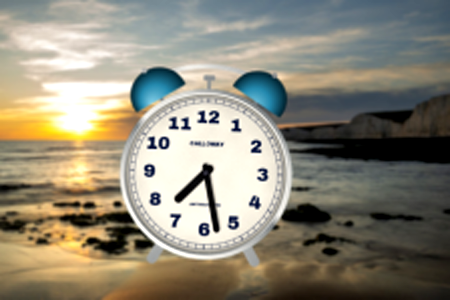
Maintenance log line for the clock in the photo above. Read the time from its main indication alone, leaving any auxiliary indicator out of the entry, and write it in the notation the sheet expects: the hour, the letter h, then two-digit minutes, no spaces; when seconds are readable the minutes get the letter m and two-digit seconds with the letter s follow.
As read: 7h28
